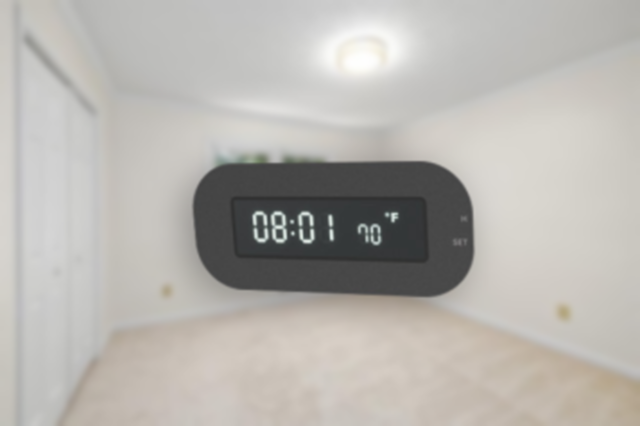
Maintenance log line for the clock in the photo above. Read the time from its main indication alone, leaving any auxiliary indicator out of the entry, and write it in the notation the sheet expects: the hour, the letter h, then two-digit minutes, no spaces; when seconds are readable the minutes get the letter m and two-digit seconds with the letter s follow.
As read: 8h01
